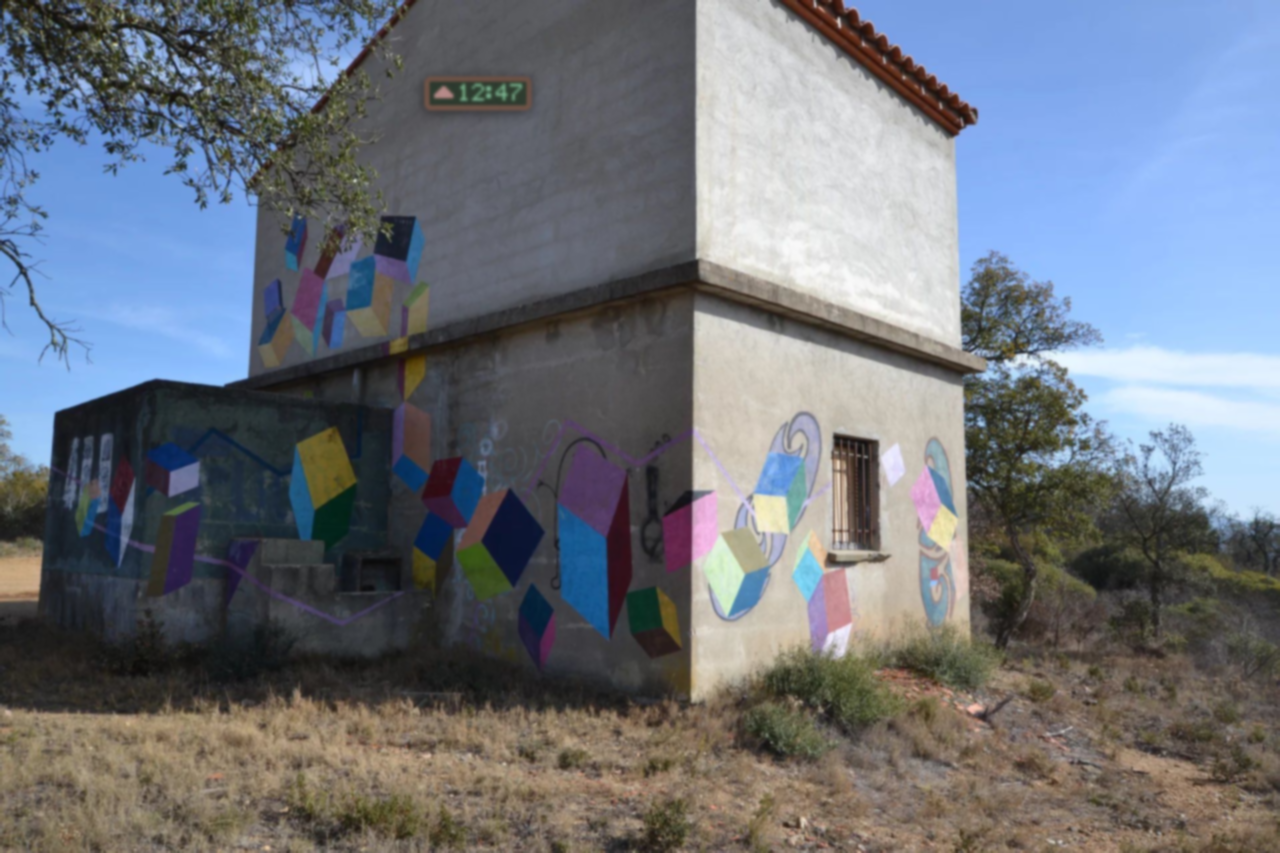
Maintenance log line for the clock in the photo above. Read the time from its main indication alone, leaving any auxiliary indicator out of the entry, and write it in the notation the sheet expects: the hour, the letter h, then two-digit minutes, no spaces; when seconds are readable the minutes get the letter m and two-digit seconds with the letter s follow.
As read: 12h47
